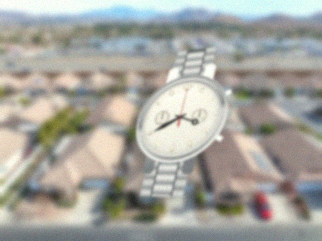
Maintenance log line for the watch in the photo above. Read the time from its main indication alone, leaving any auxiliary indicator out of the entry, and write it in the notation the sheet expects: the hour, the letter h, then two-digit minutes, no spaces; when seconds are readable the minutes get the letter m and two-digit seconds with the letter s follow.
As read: 3h40
